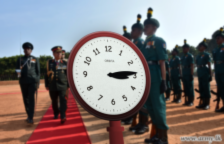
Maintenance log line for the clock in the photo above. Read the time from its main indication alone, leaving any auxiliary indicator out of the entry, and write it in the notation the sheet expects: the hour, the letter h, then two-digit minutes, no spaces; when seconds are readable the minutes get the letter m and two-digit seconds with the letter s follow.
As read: 3h14
